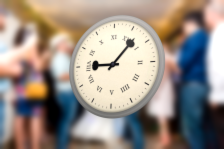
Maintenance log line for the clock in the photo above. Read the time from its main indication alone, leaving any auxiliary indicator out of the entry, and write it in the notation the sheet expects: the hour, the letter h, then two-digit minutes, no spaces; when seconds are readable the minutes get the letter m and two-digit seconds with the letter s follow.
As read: 8h02
